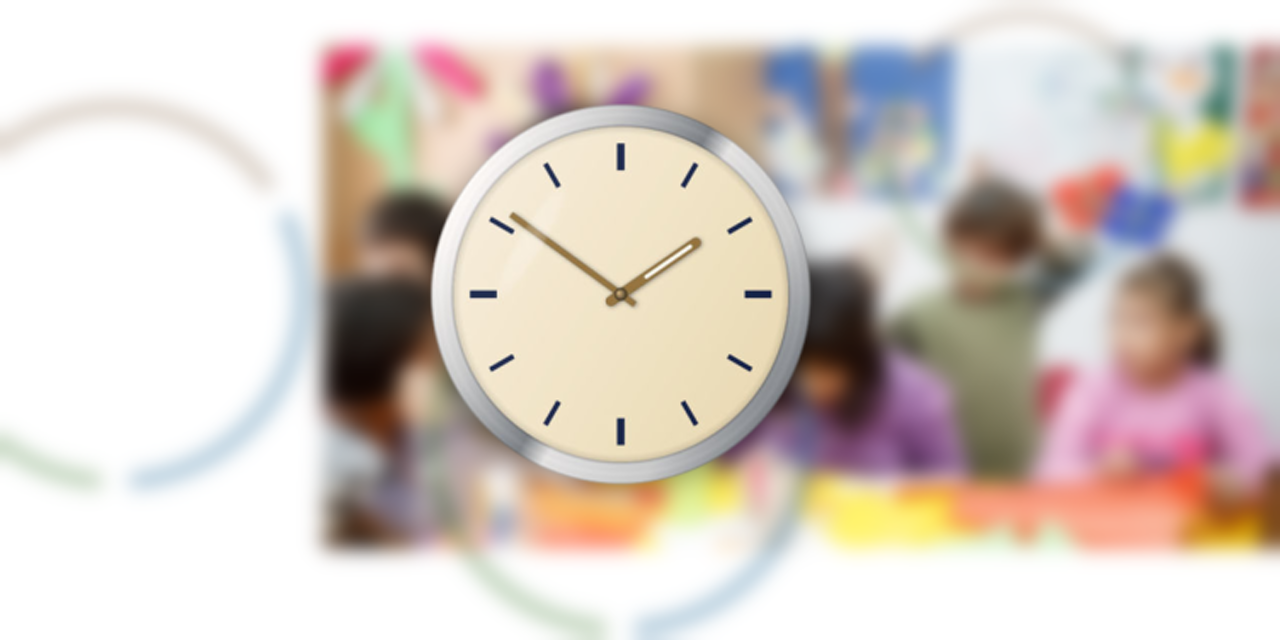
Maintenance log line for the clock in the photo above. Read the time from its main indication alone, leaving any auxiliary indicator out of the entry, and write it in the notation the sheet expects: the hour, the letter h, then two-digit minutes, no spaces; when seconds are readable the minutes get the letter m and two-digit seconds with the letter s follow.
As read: 1h51
